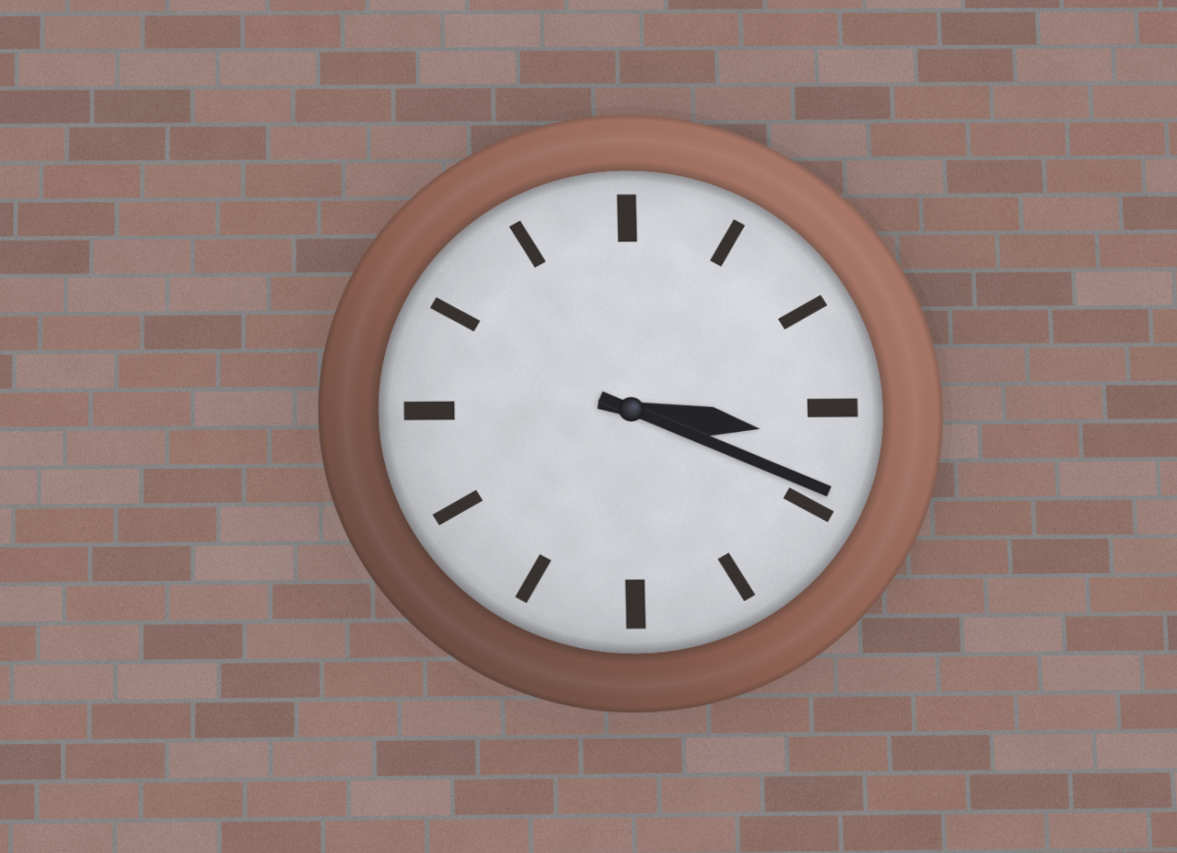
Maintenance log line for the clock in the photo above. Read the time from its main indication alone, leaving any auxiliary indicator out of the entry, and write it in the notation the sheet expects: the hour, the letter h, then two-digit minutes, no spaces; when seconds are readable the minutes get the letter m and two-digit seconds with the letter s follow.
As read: 3h19
